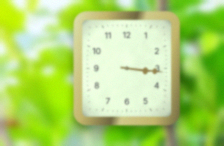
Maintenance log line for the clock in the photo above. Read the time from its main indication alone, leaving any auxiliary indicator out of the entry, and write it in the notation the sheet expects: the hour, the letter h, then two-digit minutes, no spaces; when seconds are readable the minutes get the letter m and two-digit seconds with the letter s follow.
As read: 3h16
